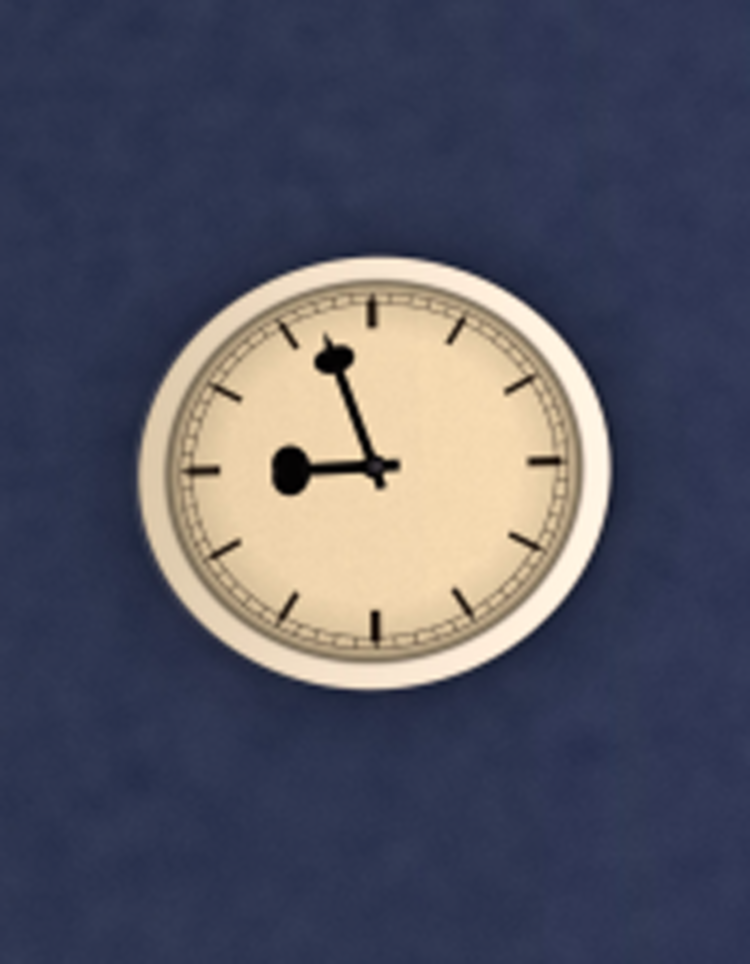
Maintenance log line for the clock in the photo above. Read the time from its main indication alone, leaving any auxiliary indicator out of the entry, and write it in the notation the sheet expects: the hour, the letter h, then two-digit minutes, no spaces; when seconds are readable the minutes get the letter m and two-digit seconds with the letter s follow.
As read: 8h57
